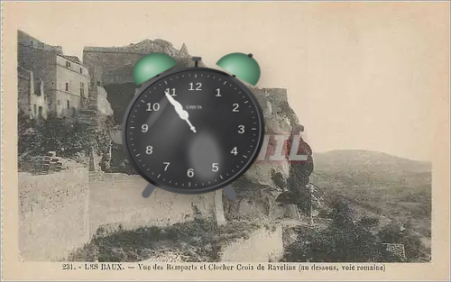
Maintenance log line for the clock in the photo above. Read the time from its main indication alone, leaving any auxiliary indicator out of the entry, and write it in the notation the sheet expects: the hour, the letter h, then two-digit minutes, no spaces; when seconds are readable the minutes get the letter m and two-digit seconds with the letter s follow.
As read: 10h54
